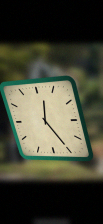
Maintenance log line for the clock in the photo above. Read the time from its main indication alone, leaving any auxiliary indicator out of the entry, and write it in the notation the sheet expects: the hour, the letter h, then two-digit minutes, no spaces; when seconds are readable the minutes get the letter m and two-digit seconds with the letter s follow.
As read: 12h25
